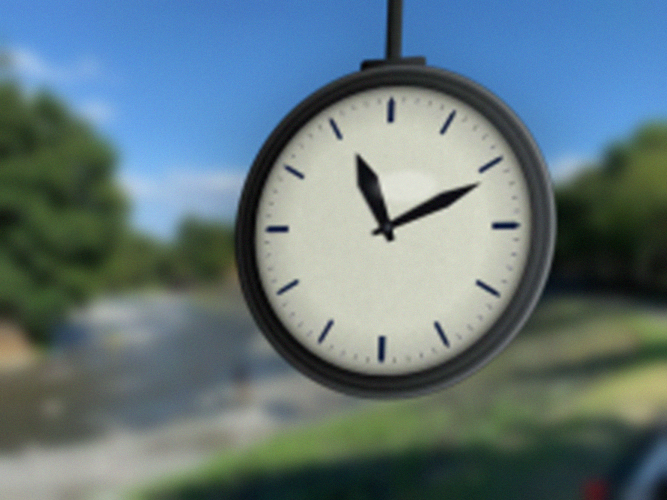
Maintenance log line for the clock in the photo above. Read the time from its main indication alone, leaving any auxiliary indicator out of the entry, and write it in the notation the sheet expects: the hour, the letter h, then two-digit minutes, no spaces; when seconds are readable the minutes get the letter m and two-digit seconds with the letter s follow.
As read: 11h11
